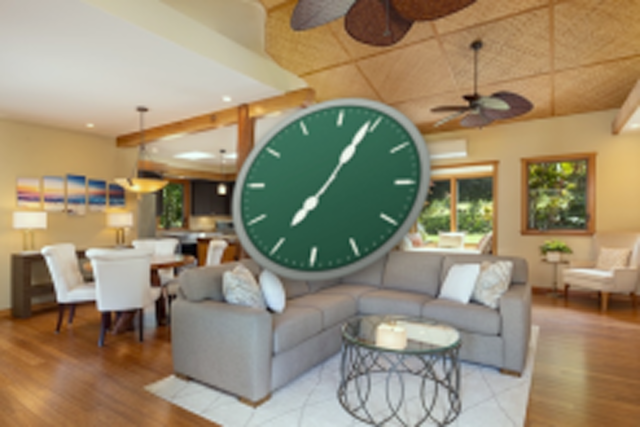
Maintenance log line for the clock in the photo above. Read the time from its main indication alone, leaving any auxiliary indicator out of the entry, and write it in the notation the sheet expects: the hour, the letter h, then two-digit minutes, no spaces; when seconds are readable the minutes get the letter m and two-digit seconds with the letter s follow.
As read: 7h04
